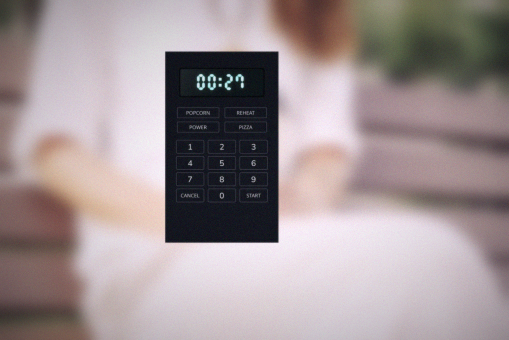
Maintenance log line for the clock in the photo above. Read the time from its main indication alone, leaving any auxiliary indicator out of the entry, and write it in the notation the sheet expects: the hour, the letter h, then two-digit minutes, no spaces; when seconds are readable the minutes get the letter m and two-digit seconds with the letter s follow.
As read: 0h27
